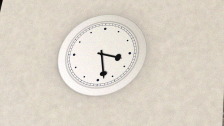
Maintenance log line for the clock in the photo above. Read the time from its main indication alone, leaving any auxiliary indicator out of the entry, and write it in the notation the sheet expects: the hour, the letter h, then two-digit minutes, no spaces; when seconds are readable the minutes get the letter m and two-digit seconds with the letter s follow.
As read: 3h28
